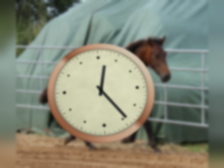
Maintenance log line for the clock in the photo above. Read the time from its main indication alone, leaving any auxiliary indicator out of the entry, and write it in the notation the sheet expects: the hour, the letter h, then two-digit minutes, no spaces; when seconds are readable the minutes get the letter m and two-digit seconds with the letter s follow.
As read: 12h24
